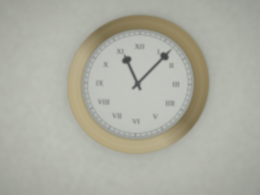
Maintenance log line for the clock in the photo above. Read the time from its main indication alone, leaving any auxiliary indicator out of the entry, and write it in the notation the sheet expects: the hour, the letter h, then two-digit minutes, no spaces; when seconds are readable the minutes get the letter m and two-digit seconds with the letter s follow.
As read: 11h07
